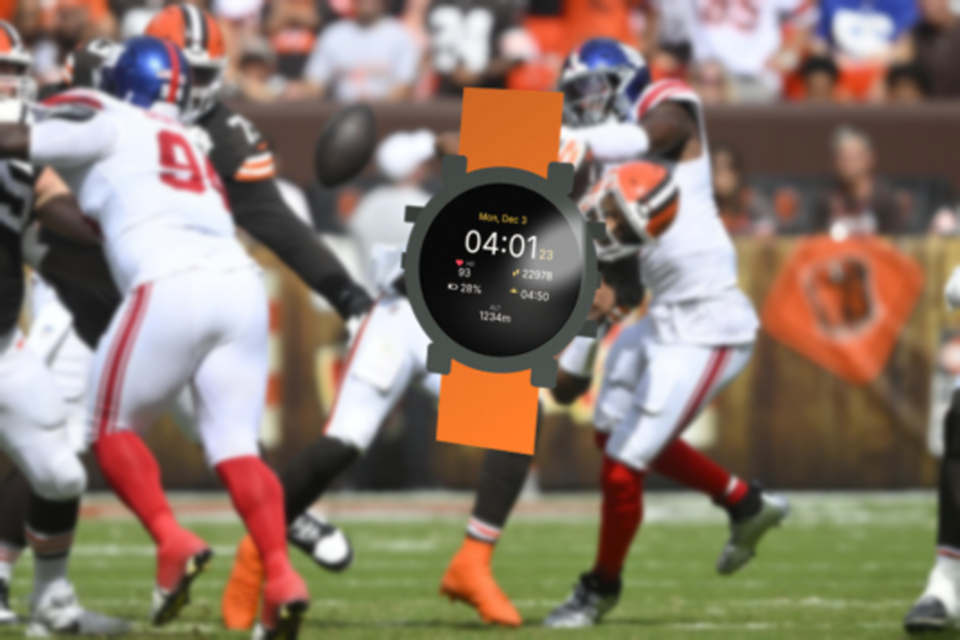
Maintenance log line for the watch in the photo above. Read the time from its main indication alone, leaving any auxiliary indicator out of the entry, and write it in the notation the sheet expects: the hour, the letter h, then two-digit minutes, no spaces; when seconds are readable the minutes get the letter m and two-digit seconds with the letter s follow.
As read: 4h01
